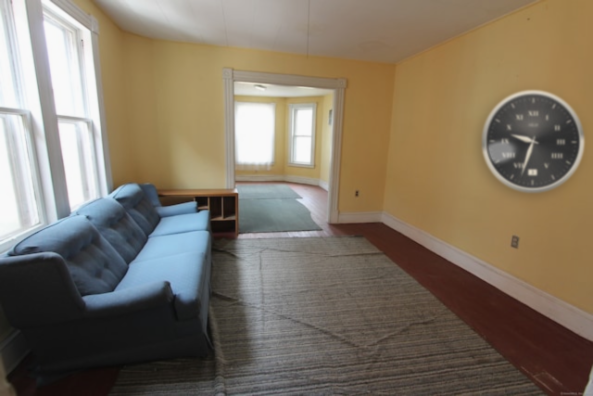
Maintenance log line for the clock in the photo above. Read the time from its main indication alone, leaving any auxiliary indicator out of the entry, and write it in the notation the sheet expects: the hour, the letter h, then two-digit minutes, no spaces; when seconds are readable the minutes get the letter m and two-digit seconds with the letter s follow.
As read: 9h33
